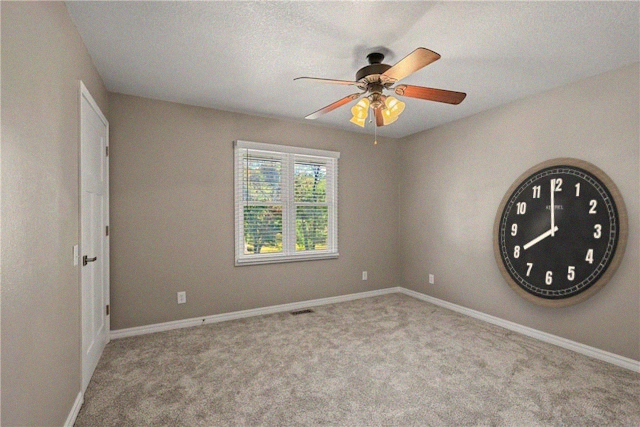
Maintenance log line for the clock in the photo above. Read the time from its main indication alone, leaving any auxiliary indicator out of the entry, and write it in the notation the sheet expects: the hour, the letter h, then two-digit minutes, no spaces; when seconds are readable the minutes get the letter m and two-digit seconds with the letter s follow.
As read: 7h59
